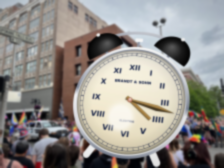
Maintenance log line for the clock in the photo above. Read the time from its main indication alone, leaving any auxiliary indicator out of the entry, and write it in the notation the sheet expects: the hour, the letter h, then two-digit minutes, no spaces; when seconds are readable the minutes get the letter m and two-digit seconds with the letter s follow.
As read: 4h17
